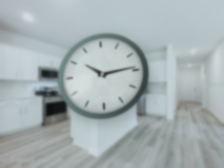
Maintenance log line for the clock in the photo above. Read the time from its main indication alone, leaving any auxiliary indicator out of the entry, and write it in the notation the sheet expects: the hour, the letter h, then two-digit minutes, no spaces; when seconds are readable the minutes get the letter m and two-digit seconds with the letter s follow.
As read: 10h14
